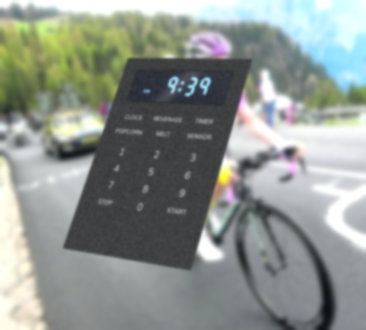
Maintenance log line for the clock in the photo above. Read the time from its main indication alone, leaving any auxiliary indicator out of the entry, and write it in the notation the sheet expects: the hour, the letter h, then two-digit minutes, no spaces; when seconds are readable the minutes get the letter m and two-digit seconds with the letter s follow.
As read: 9h39
